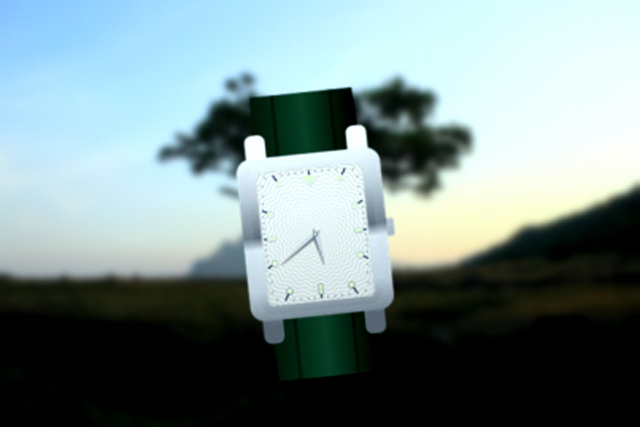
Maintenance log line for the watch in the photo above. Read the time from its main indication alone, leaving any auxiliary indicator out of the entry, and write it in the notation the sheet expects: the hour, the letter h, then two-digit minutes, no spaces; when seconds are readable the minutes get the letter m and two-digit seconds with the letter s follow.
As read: 5h39
